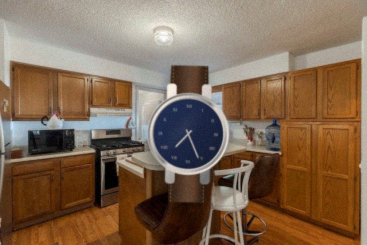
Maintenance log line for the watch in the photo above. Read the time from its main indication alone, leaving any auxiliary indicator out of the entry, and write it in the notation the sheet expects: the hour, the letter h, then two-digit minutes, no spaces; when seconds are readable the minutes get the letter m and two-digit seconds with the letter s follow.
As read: 7h26
